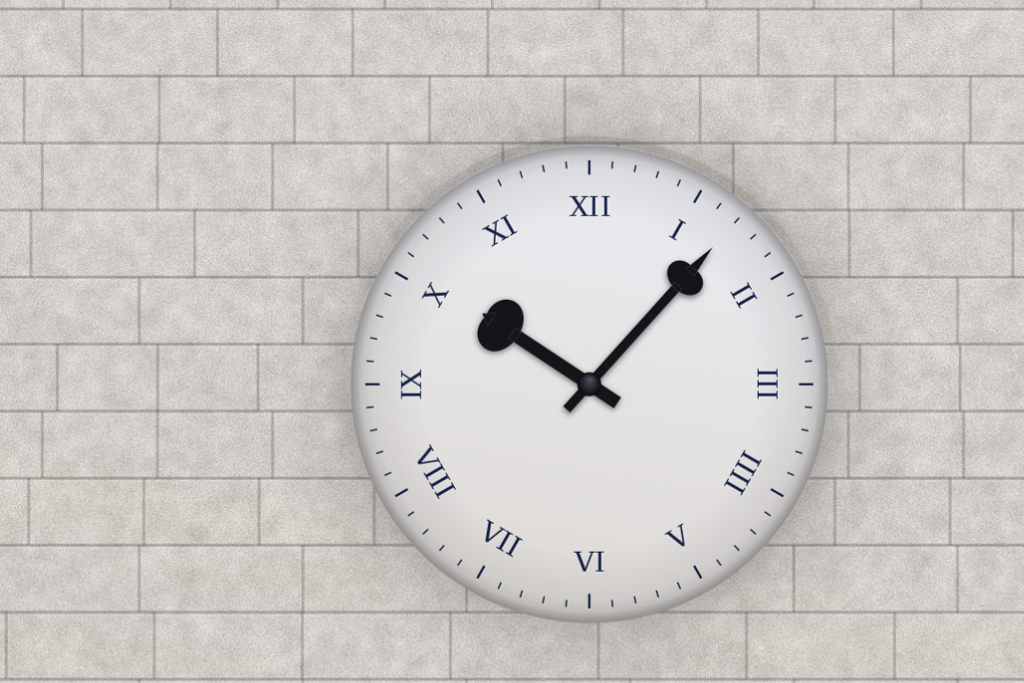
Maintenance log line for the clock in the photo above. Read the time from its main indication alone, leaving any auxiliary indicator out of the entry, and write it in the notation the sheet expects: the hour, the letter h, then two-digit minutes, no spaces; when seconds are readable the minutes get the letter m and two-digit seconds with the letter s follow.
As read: 10h07
